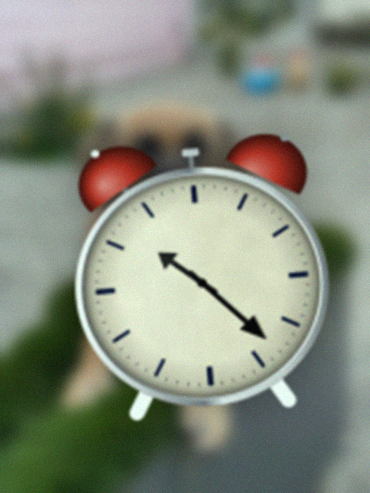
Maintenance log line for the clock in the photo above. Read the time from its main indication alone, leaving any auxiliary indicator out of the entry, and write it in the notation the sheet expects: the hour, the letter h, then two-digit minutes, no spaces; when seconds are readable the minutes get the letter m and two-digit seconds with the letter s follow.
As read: 10h23
